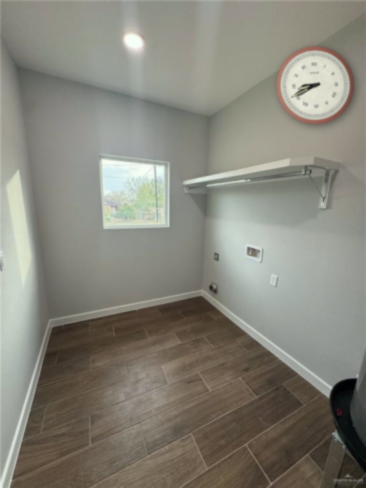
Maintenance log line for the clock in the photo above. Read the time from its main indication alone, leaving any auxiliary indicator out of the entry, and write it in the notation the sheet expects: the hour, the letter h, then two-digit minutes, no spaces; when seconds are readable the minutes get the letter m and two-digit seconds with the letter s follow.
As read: 8h41
